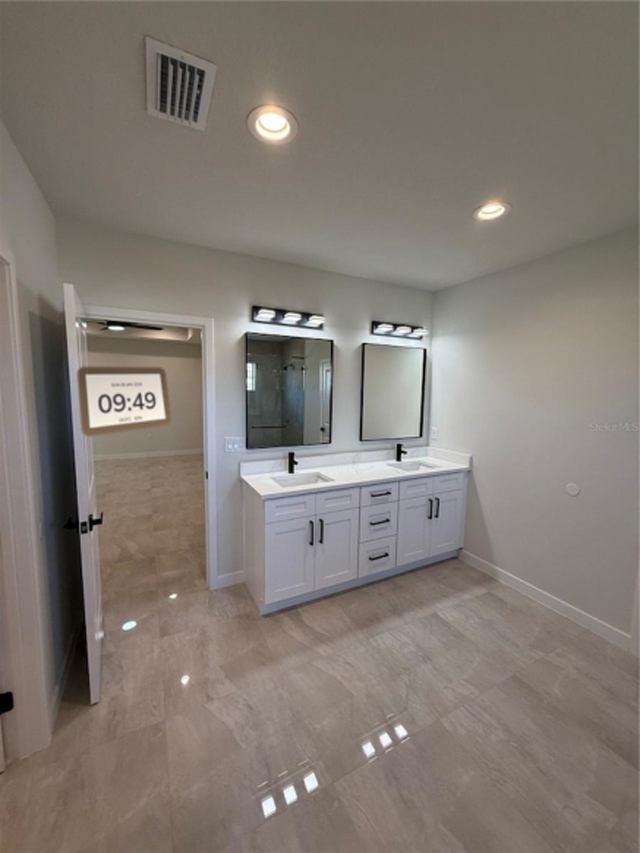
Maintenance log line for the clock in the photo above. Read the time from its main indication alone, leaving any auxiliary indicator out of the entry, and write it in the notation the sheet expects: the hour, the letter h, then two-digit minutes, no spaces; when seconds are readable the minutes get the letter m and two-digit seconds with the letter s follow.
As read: 9h49
